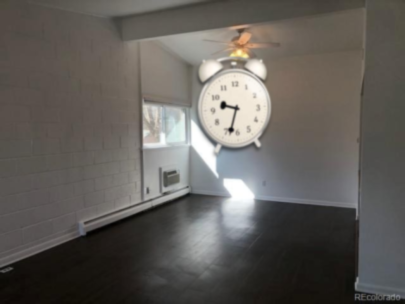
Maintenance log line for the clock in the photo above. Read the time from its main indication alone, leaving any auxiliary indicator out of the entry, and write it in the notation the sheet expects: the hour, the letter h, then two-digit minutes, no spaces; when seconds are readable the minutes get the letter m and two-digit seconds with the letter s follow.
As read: 9h33
